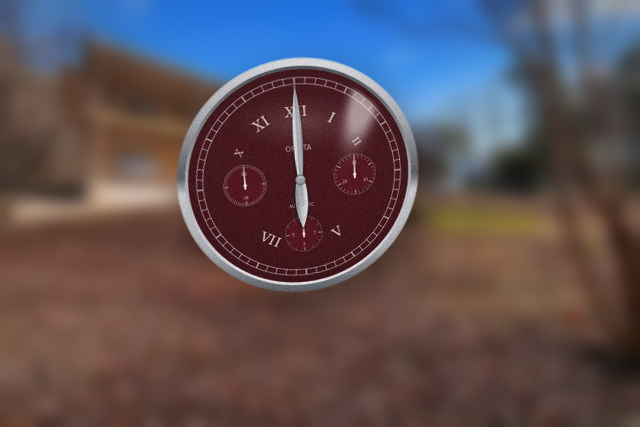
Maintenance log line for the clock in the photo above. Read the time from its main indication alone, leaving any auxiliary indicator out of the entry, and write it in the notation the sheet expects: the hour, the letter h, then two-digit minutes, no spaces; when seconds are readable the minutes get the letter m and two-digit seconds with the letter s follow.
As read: 6h00
